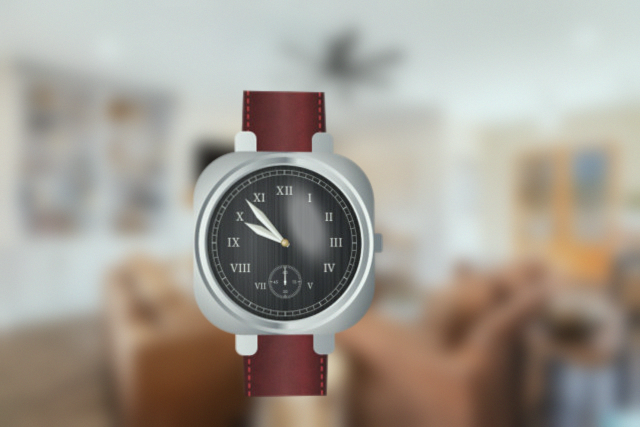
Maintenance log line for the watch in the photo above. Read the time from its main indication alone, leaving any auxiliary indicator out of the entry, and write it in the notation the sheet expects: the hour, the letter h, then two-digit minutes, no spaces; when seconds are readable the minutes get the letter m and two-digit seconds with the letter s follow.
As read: 9h53
